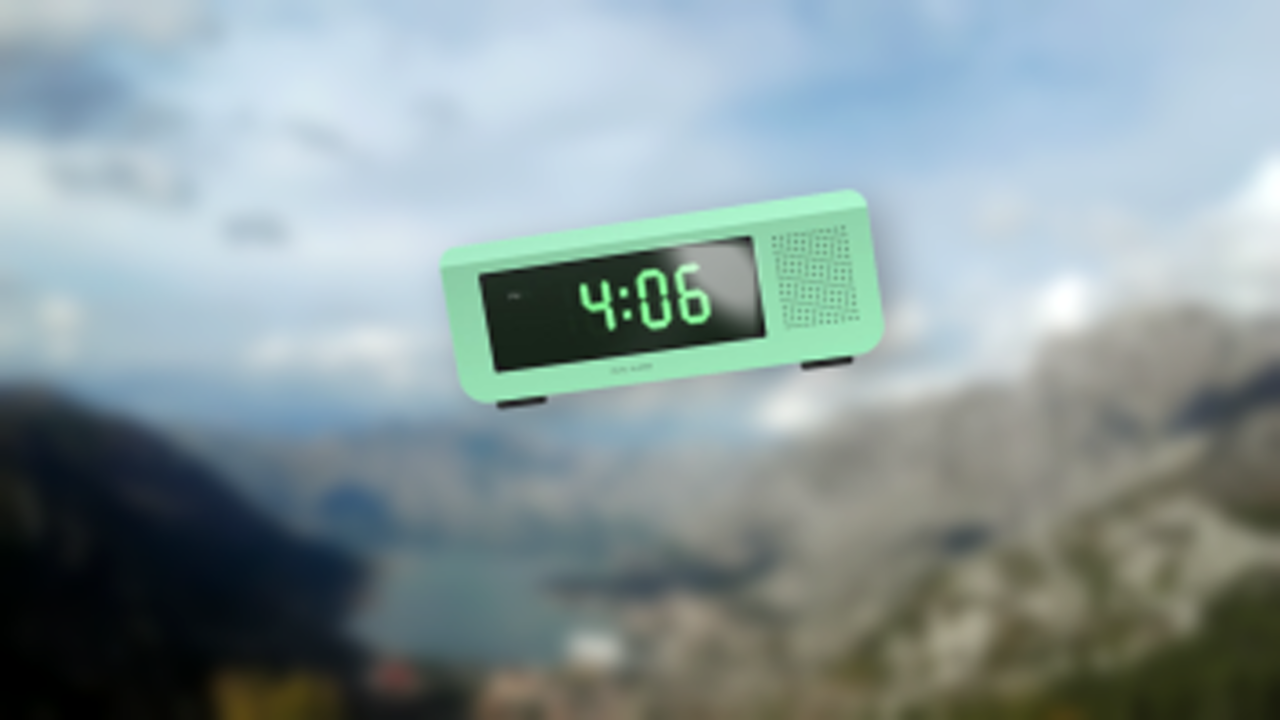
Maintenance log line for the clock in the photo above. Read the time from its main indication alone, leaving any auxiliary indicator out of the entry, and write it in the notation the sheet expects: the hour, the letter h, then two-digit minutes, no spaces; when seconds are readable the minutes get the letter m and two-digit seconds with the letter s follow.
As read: 4h06
